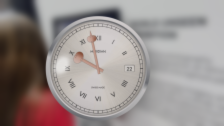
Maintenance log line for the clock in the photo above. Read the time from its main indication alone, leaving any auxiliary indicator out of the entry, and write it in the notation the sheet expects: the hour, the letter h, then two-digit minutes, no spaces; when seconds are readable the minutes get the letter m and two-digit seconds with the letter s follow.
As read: 9h58
